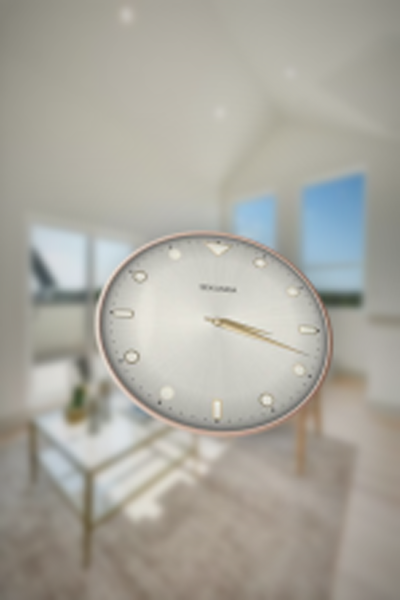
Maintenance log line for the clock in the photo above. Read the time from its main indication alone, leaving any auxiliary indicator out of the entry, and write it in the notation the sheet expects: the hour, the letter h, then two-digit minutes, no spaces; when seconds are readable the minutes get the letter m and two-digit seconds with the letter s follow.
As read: 3h18
